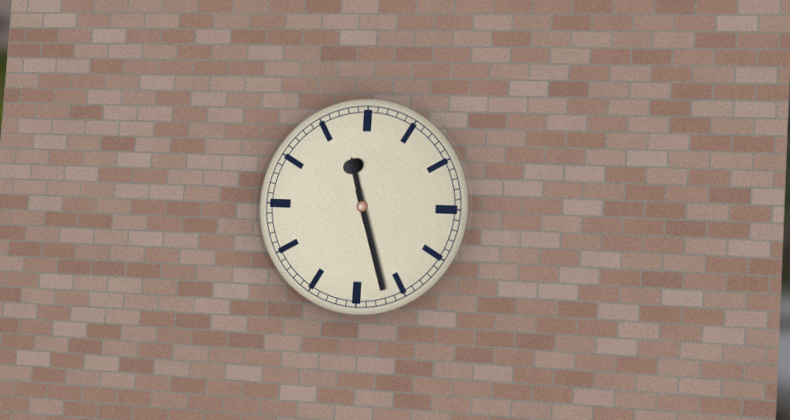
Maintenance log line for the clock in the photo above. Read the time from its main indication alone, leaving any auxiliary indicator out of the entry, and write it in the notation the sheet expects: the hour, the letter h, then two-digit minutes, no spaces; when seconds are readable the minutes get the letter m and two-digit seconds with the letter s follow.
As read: 11h27
